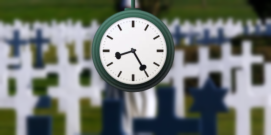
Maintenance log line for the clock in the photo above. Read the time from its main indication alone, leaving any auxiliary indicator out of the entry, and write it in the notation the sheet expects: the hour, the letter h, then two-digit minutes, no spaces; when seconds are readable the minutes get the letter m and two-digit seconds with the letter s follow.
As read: 8h25
